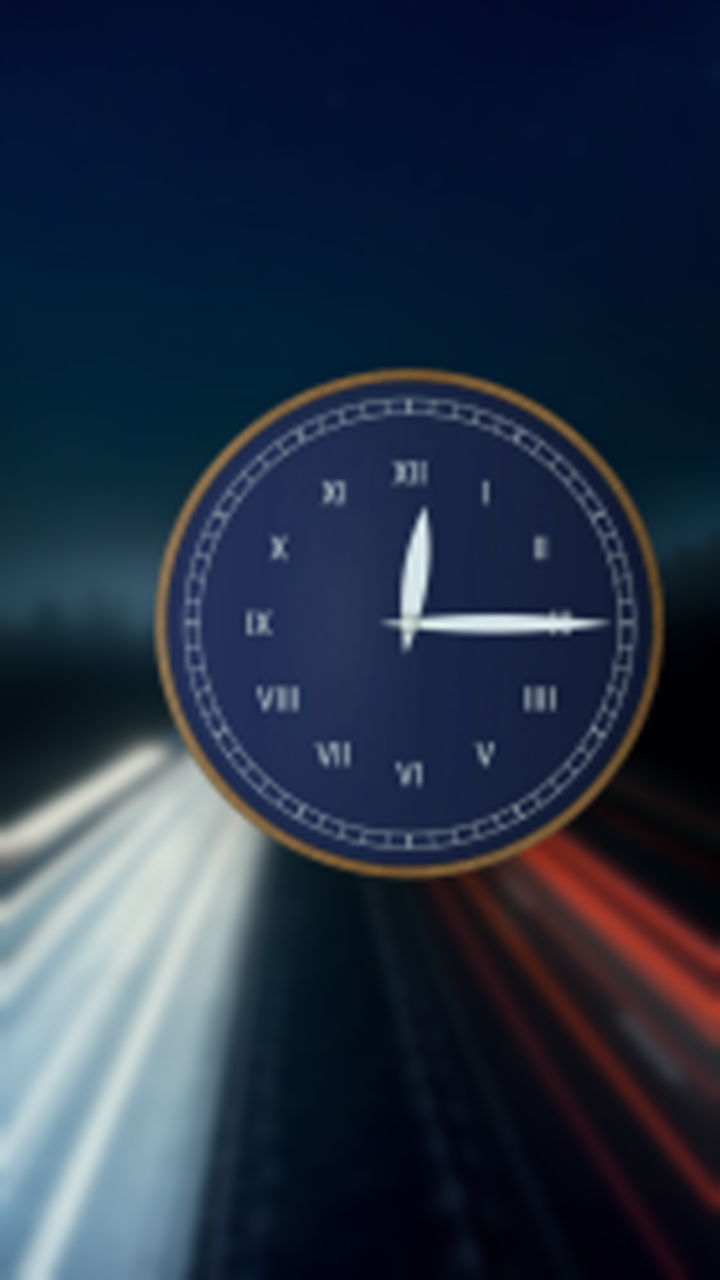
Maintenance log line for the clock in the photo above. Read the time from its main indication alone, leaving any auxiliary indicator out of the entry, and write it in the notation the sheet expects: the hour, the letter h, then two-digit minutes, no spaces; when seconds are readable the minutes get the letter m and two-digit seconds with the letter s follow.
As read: 12h15
